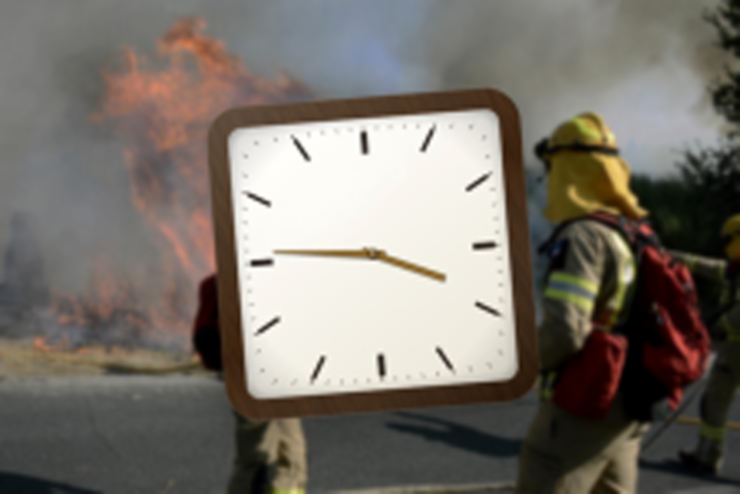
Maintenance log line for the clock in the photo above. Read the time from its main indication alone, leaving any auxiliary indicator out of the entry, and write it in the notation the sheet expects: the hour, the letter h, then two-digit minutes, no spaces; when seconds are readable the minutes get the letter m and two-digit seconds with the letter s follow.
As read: 3h46
